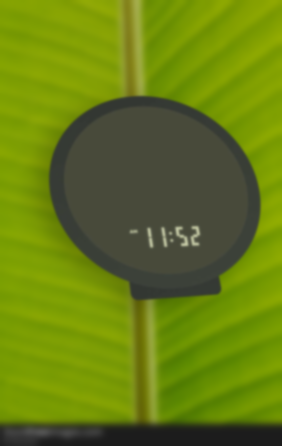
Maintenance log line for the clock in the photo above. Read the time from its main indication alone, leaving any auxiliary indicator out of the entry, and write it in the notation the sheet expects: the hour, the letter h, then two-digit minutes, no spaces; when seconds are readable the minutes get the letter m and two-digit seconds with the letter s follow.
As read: 11h52
